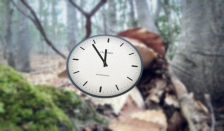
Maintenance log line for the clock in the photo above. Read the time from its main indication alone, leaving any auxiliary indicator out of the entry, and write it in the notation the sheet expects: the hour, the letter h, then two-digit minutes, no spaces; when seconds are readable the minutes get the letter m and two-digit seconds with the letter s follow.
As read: 11h54
